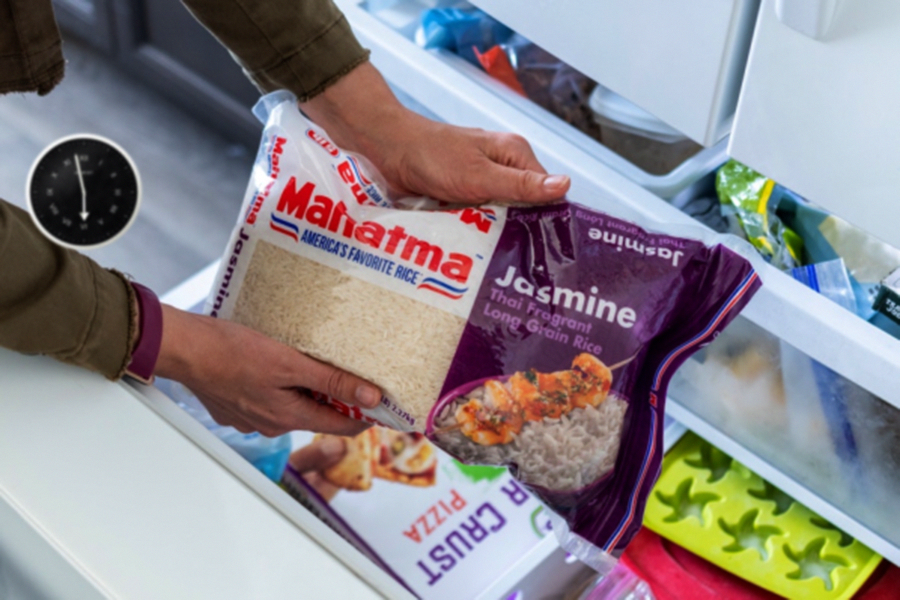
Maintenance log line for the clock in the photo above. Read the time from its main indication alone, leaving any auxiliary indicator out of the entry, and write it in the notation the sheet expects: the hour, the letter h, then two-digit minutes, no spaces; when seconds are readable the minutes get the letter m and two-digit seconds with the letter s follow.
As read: 5h58
